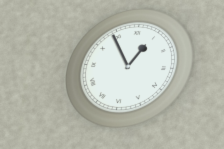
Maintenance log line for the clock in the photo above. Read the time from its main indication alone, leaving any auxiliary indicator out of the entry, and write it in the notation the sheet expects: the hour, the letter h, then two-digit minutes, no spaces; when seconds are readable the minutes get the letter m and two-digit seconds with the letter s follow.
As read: 12h54
